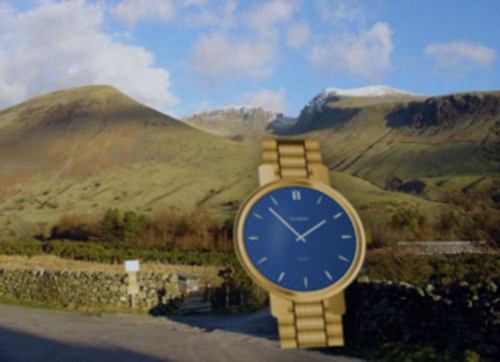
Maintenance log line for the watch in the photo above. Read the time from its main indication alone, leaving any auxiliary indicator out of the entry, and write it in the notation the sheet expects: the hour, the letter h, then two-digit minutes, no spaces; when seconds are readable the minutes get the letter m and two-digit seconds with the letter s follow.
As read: 1h53
